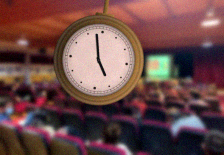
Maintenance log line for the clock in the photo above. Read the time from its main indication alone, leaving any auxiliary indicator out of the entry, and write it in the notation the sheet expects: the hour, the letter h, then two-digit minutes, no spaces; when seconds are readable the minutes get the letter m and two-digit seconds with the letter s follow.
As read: 4h58
